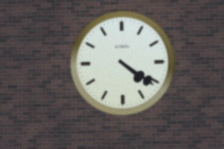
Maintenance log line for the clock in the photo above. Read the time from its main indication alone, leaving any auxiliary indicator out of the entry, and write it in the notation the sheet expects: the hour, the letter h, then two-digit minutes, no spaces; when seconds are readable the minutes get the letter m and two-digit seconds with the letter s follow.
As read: 4h21
